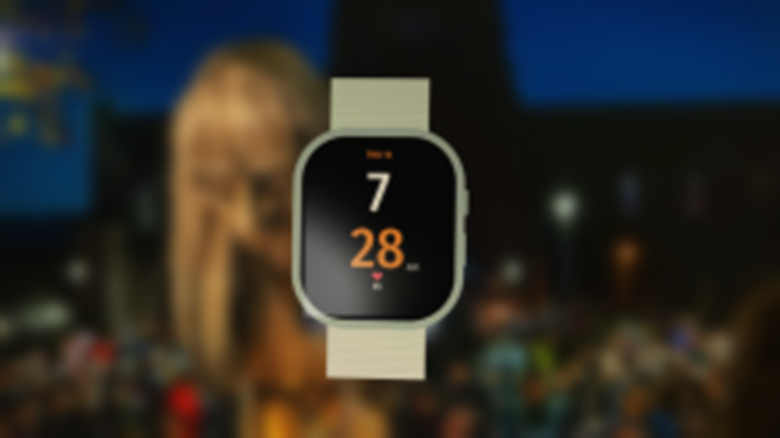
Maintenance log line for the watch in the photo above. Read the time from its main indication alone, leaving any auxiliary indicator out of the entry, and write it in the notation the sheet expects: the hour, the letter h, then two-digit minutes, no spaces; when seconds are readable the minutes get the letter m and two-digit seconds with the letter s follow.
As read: 7h28
